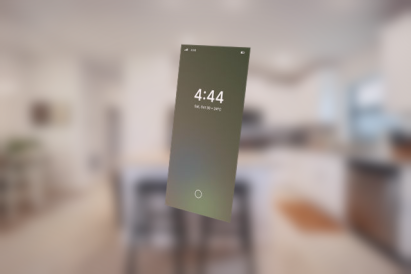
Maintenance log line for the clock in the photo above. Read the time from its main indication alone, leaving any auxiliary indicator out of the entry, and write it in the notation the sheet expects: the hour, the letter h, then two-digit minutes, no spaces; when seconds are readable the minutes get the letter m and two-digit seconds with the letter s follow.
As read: 4h44
